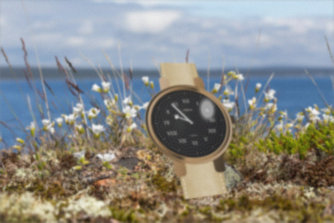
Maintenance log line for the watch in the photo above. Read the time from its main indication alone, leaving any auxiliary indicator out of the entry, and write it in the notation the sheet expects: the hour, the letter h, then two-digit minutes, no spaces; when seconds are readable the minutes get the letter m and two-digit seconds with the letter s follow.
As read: 9h54
